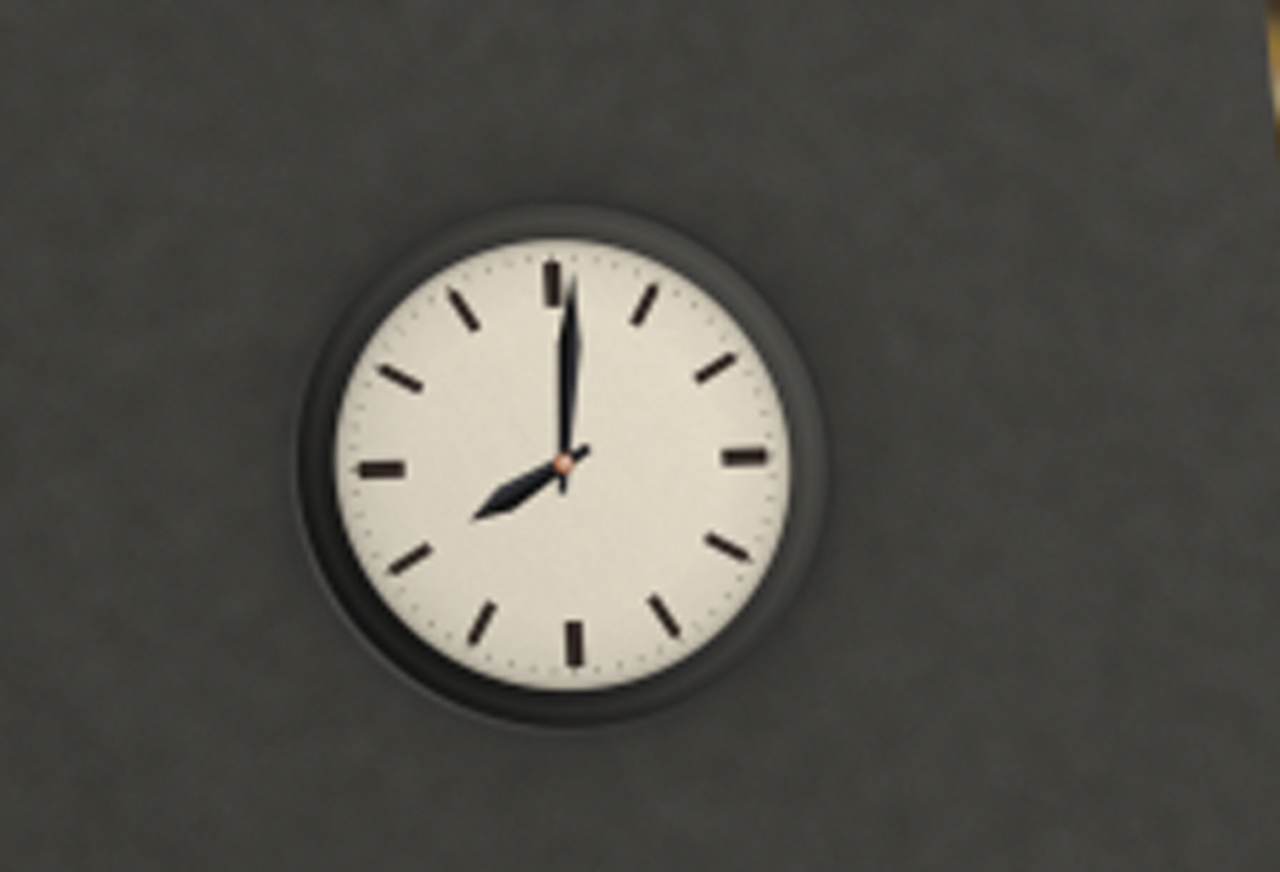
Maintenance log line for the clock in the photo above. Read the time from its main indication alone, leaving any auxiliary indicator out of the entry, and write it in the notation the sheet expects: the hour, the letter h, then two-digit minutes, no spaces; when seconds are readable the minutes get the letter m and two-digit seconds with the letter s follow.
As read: 8h01
